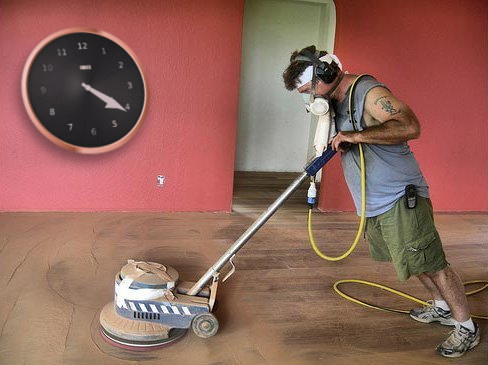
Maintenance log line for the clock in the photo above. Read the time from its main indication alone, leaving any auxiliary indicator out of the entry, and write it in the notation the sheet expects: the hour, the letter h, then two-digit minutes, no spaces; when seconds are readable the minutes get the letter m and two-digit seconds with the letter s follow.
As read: 4h21
